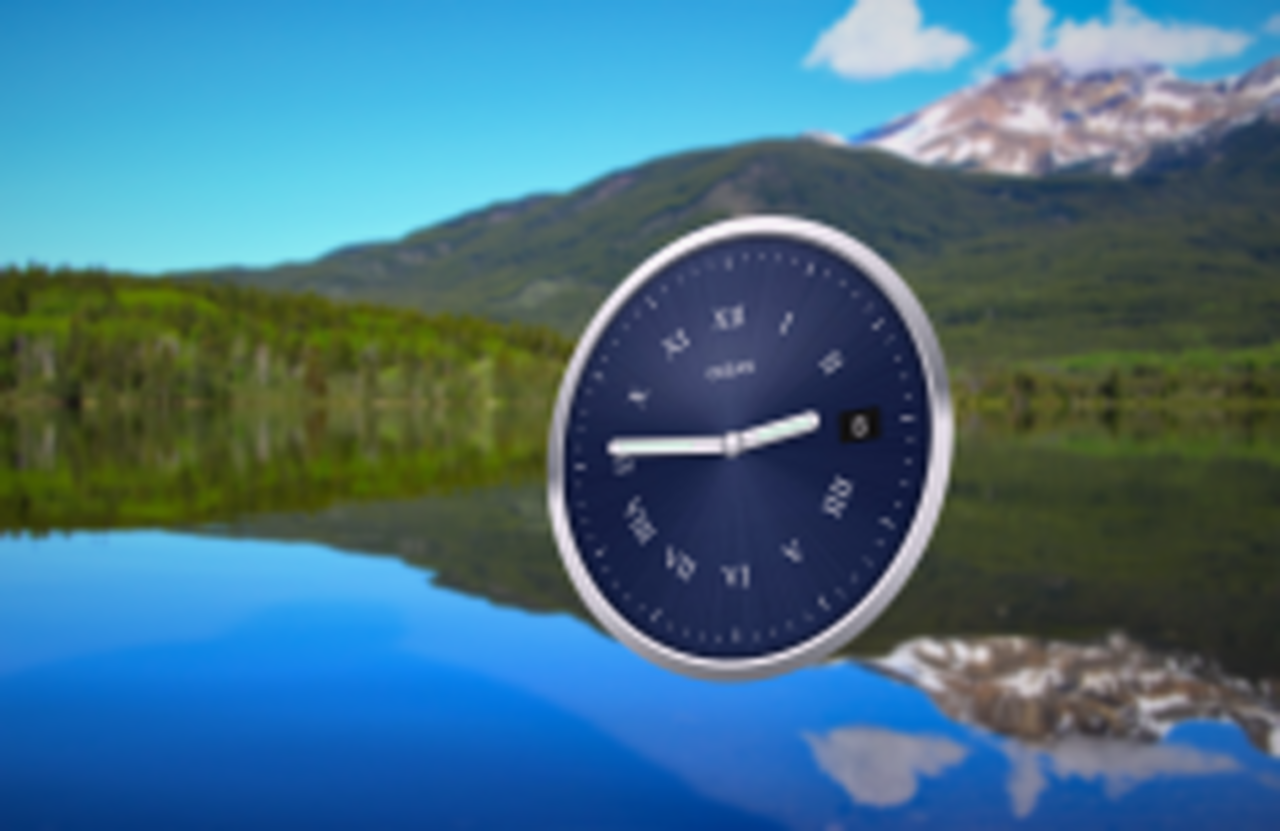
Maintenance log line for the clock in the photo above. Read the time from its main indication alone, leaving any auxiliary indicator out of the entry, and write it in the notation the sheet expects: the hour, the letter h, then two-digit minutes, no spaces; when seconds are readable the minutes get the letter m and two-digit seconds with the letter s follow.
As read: 2h46
